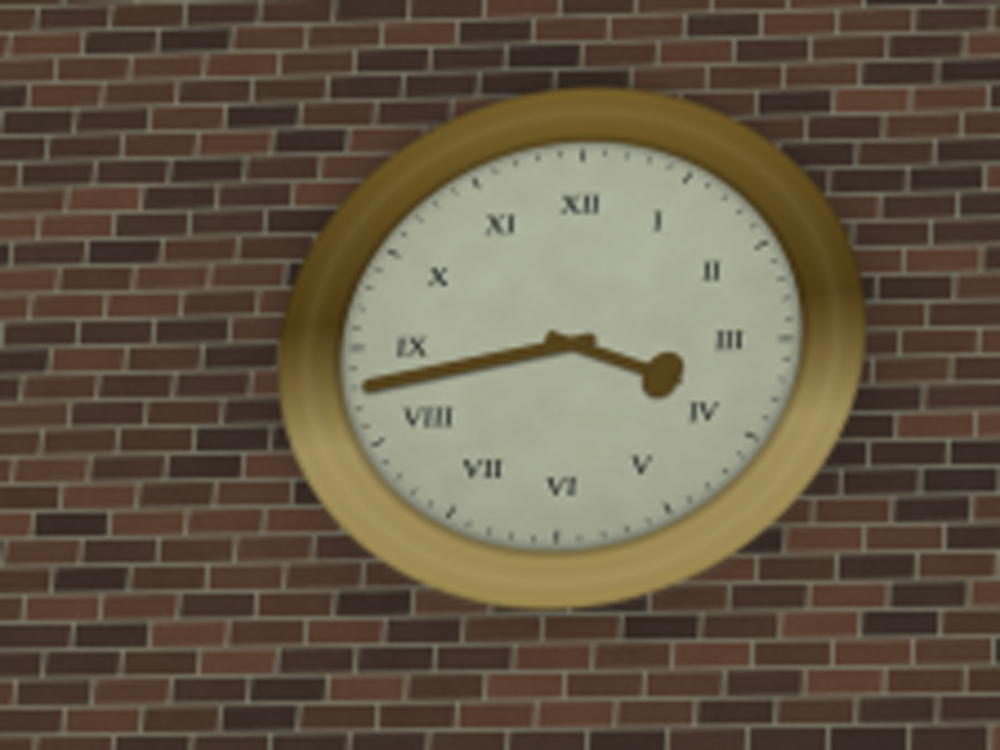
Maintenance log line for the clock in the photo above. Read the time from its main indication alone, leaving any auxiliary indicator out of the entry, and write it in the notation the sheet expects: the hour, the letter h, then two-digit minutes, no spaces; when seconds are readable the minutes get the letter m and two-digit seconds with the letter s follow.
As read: 3h43
